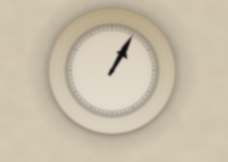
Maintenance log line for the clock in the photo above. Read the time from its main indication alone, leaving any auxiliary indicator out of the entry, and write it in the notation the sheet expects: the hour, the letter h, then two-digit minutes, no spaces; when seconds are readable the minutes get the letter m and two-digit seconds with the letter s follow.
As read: 1h05
